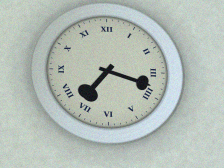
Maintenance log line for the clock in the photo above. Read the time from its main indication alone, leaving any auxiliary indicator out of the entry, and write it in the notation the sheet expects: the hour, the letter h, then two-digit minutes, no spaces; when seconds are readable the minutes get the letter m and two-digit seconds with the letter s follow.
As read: 7h18
